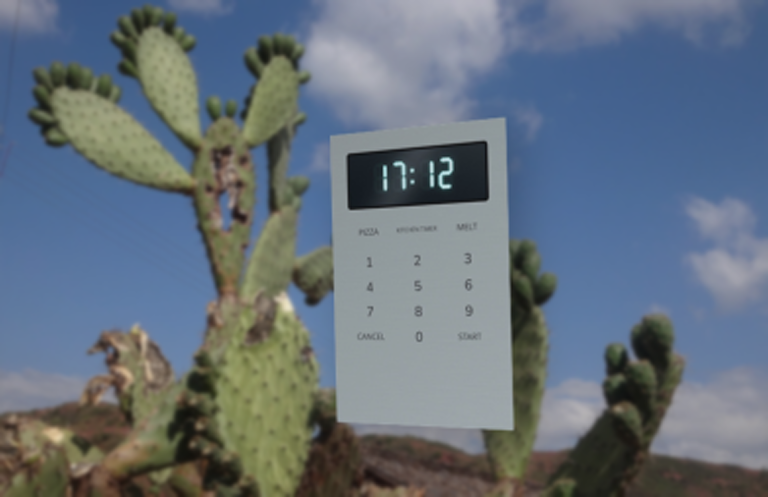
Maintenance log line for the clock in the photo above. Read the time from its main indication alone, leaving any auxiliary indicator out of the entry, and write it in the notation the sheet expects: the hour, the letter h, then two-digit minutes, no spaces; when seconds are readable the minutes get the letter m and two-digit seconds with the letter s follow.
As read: 17h12
